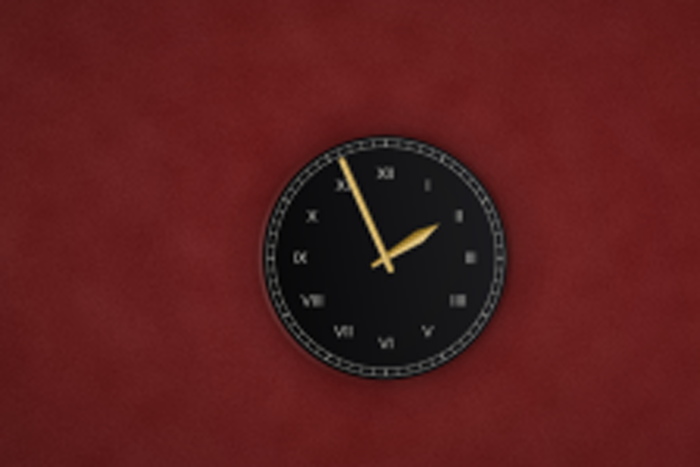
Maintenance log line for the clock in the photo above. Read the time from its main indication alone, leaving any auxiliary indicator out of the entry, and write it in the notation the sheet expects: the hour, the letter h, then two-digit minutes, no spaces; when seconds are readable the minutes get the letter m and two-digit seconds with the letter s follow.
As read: 1h56
